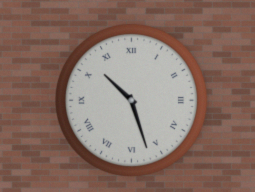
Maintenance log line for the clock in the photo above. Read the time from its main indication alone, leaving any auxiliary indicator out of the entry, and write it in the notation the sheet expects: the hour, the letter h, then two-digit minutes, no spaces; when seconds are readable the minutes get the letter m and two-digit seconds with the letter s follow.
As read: 10h27
